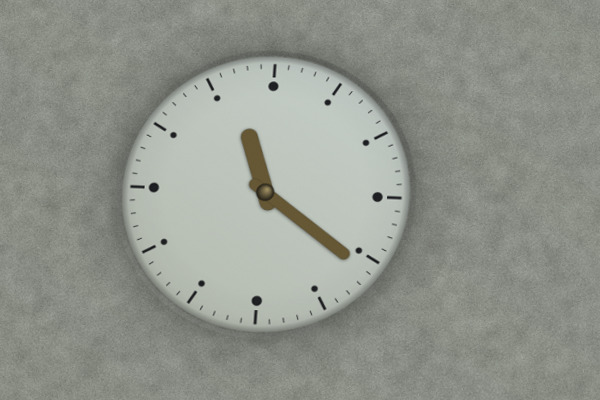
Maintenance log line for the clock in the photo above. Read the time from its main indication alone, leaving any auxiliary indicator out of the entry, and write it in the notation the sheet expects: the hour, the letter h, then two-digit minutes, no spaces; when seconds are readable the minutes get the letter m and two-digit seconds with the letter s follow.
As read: 11h21
